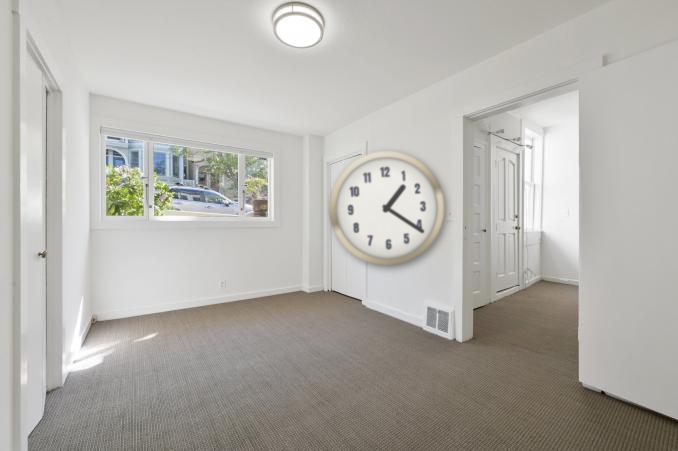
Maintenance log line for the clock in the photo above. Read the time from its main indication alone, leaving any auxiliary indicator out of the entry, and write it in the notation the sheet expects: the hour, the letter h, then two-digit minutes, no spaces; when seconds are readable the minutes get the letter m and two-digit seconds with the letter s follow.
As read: 1h21
